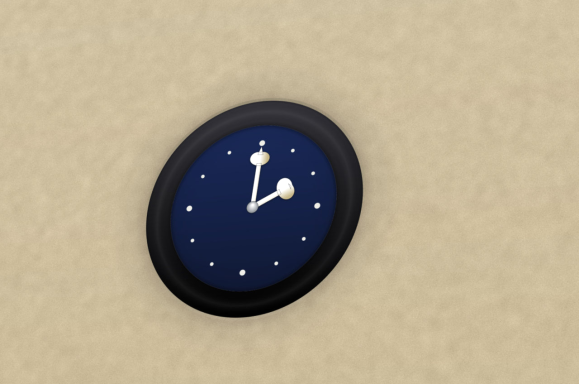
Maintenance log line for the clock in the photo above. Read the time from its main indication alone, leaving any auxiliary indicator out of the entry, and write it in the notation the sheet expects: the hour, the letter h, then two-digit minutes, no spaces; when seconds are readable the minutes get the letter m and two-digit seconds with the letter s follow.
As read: 2h00
